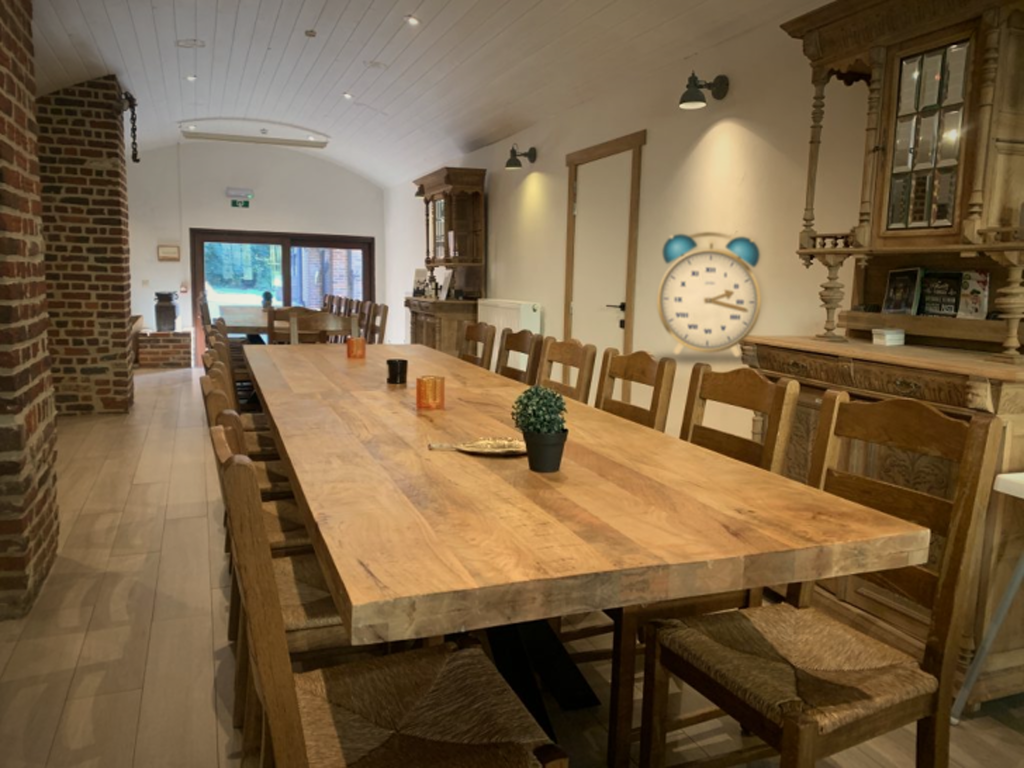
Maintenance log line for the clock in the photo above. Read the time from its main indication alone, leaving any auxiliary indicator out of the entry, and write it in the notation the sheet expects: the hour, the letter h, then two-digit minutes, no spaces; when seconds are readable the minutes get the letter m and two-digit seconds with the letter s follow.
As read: 2h17
